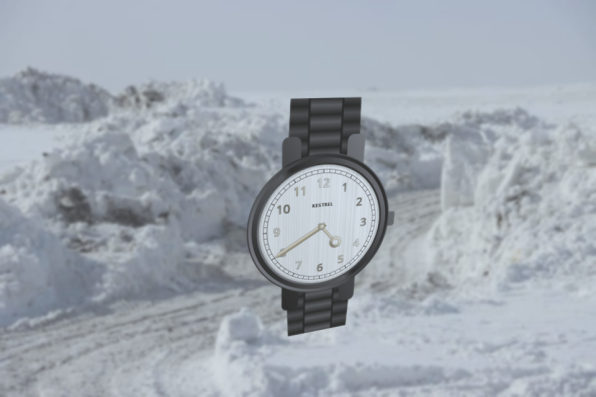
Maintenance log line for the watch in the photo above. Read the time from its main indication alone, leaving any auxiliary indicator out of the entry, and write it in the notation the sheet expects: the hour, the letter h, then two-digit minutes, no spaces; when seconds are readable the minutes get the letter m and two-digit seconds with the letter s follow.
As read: 4h40
